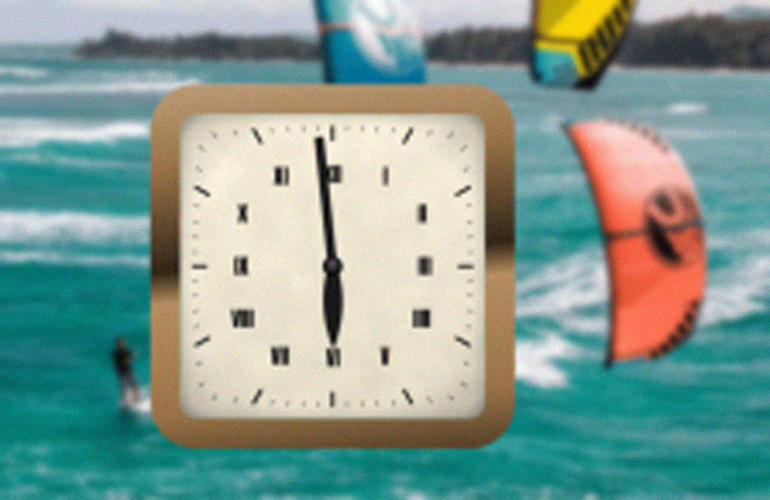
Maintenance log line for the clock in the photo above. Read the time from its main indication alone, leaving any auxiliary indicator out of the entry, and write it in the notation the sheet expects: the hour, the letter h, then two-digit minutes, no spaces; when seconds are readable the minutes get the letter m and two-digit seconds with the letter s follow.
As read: 5h59
